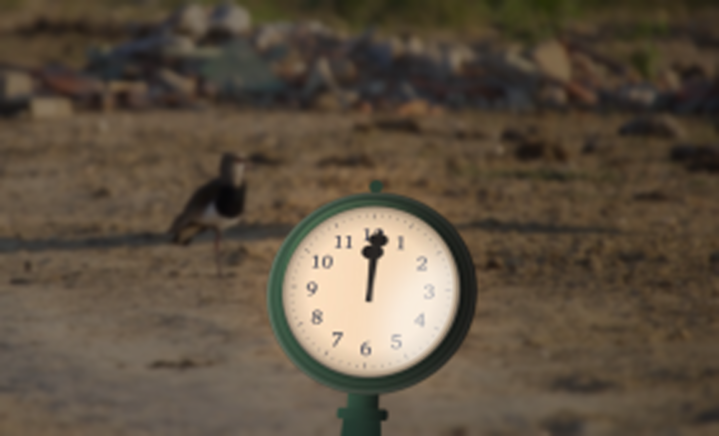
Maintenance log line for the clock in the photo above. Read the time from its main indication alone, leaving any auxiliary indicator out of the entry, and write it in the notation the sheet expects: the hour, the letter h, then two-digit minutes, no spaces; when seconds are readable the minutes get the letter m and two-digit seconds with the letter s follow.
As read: 12h01
